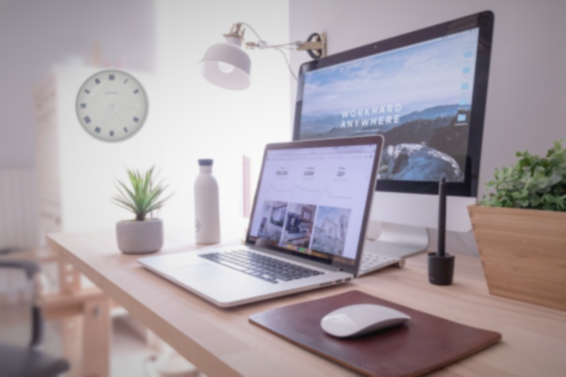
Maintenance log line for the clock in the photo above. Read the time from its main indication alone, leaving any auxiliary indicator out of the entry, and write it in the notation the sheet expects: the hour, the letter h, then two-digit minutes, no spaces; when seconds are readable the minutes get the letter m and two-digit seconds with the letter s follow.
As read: 4h34
